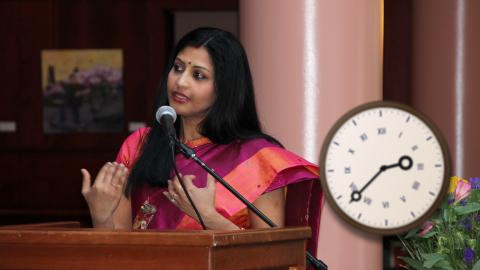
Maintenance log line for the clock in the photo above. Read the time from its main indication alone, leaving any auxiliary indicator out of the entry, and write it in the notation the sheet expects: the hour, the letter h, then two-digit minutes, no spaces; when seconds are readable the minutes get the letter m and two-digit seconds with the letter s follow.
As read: 2h38
